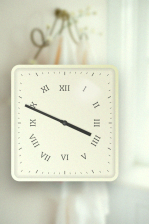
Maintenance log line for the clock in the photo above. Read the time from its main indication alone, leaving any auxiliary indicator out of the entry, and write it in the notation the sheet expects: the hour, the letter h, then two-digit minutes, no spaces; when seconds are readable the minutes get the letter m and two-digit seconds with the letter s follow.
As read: 3h49
